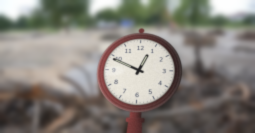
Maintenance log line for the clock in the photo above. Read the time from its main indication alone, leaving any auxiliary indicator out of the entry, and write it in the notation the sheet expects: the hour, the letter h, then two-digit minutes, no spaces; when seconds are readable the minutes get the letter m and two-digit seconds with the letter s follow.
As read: 12h49
